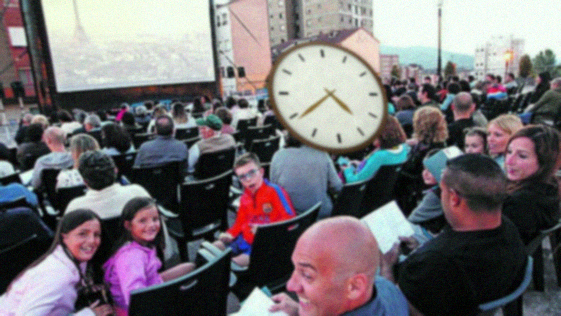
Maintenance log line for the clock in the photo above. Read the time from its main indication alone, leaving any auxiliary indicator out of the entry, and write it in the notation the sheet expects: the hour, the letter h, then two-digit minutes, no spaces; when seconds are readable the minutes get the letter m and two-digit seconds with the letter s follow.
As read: 4h39
